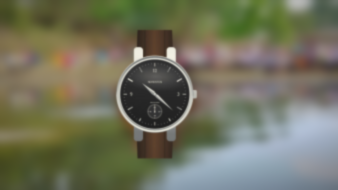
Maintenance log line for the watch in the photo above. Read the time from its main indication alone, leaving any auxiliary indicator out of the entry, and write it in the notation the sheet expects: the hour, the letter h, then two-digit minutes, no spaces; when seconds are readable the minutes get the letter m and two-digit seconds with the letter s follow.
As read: 10h22
